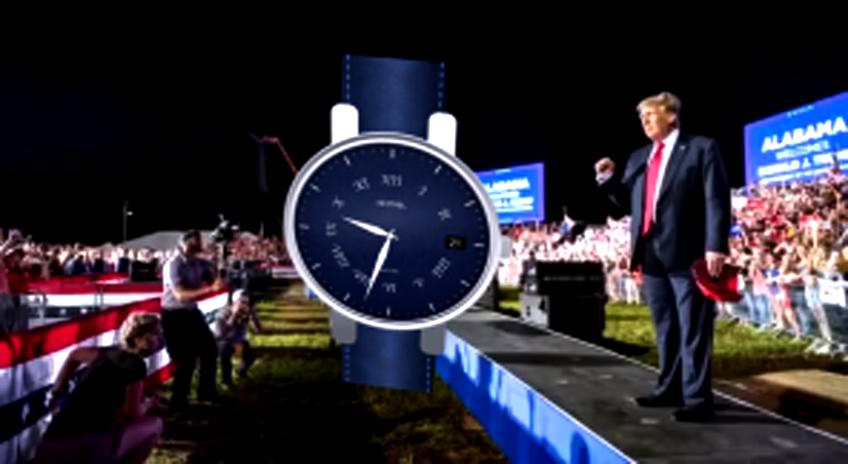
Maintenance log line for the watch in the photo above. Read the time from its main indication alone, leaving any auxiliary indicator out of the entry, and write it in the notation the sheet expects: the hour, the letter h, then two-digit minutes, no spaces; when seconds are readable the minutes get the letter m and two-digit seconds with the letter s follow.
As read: 9h33
